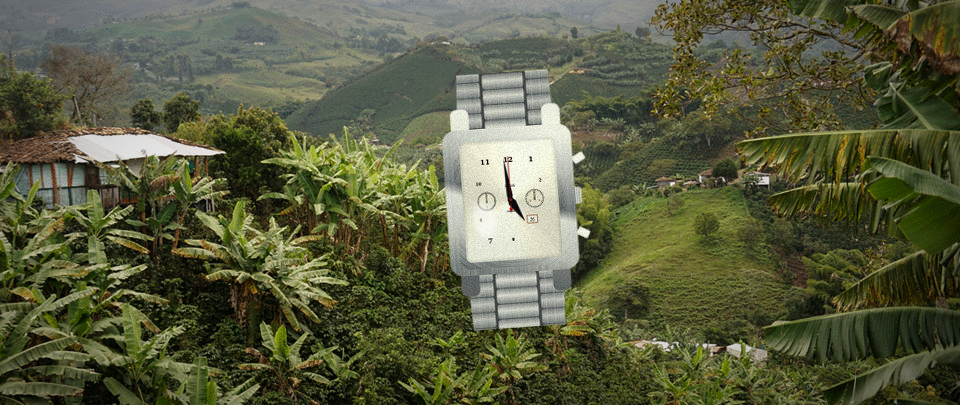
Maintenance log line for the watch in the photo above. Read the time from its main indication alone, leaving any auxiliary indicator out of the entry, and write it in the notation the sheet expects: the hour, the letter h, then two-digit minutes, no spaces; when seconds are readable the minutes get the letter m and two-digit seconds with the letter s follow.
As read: 4h59
